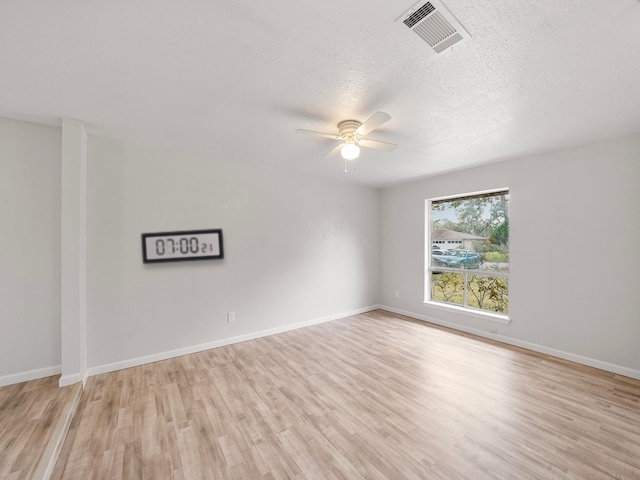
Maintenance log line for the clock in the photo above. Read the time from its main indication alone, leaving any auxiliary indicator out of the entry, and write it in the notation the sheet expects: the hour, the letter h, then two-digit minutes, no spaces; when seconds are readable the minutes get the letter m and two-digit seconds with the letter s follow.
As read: 7h00
